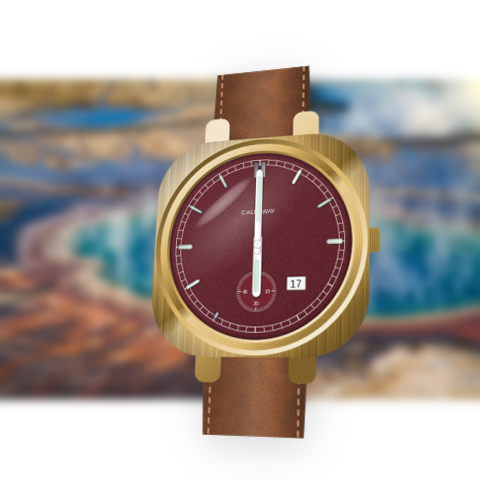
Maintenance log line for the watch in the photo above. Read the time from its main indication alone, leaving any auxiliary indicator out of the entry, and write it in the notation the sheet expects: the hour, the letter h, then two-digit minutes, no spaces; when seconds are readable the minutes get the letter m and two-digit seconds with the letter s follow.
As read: 6h00
